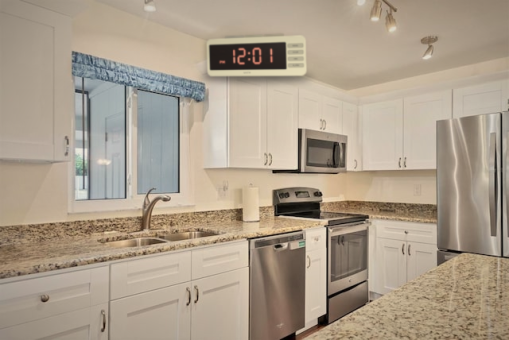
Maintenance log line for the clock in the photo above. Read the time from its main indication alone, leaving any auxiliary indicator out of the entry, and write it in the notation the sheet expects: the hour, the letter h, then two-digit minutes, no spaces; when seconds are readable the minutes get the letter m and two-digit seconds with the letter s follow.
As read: 12h01
